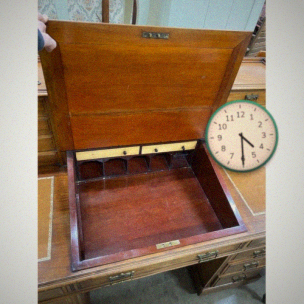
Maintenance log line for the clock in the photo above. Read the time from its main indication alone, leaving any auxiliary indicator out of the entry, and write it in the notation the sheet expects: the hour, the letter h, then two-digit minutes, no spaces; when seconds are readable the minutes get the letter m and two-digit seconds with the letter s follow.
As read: 4h30
